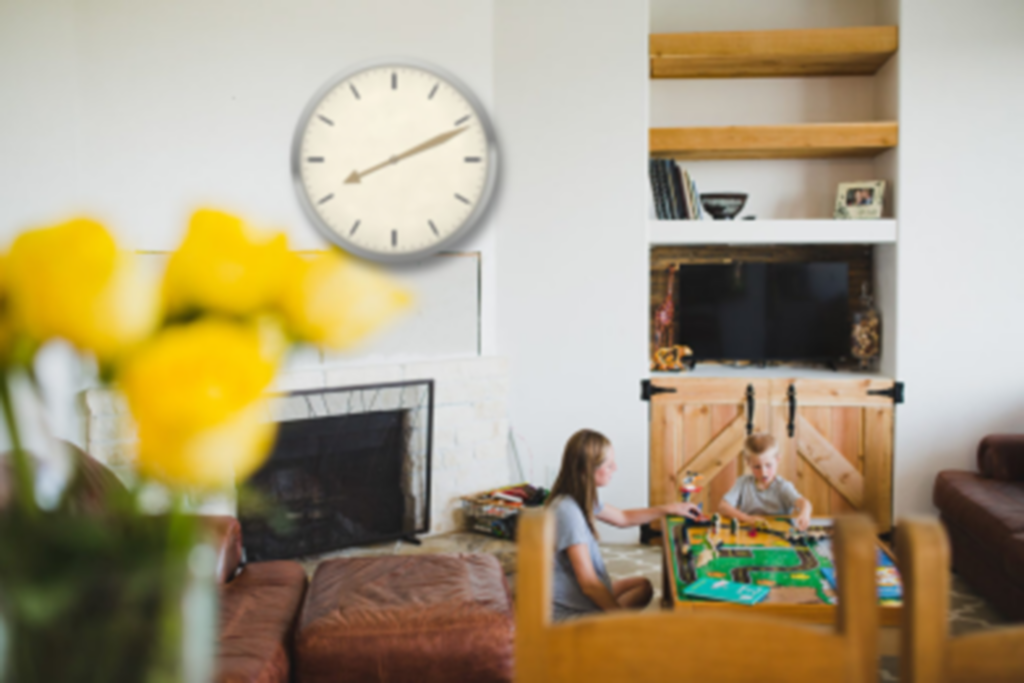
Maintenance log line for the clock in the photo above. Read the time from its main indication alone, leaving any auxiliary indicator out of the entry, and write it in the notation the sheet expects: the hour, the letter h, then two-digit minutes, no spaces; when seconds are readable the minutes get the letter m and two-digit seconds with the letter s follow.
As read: 8h11
